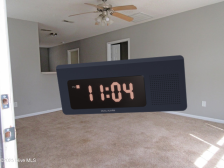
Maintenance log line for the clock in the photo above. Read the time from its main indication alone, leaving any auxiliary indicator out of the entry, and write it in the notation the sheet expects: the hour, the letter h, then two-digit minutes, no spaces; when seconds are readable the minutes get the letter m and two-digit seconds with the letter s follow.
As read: 11h04
